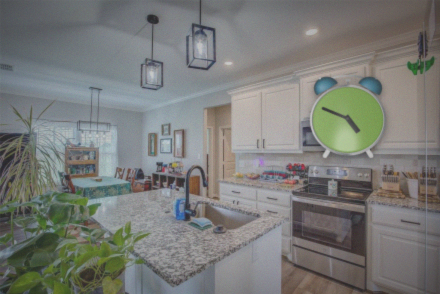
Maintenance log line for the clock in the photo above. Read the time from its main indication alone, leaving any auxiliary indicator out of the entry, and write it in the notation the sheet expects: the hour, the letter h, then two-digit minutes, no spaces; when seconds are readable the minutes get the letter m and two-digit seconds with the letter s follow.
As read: 4h49
